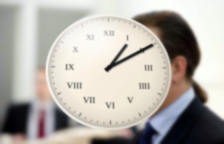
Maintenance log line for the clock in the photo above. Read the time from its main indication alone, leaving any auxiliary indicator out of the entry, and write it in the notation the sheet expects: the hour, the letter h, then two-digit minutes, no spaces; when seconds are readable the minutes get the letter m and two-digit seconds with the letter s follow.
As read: 1h10
